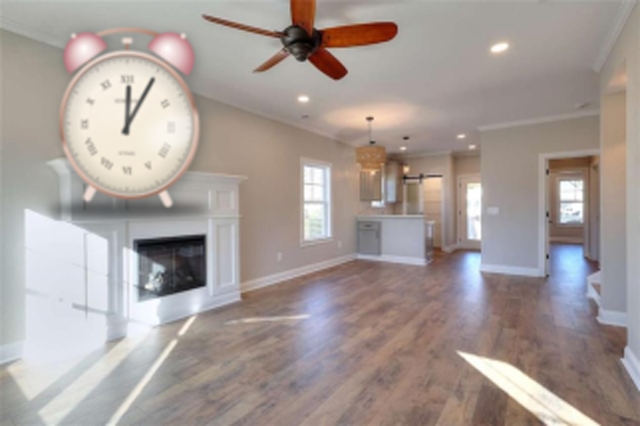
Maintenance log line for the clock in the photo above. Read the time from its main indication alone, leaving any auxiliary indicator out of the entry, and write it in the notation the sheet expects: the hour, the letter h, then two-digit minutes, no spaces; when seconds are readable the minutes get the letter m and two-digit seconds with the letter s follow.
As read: 12h05
